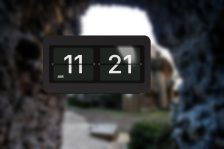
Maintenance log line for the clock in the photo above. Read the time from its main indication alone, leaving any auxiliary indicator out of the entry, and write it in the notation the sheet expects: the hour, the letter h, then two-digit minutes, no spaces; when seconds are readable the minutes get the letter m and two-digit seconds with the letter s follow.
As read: 11h21
